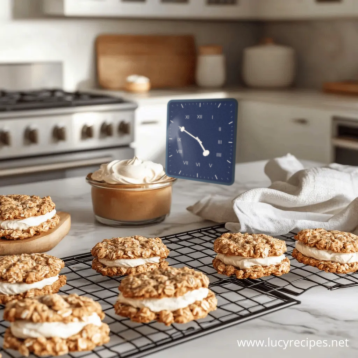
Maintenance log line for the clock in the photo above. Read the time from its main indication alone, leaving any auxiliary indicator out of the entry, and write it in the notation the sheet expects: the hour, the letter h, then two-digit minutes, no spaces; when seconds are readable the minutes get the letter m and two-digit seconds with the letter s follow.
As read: 4h50
